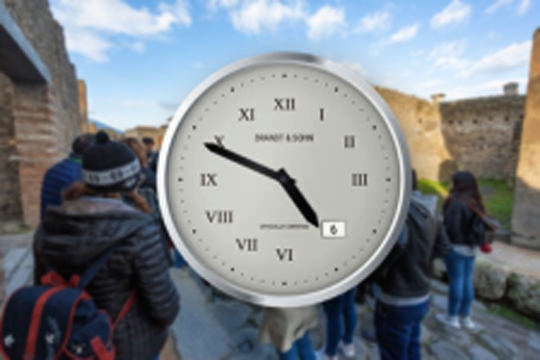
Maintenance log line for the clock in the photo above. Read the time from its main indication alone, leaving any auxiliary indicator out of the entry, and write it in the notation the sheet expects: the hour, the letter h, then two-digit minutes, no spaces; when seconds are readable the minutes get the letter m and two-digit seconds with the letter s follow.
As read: 4h49
